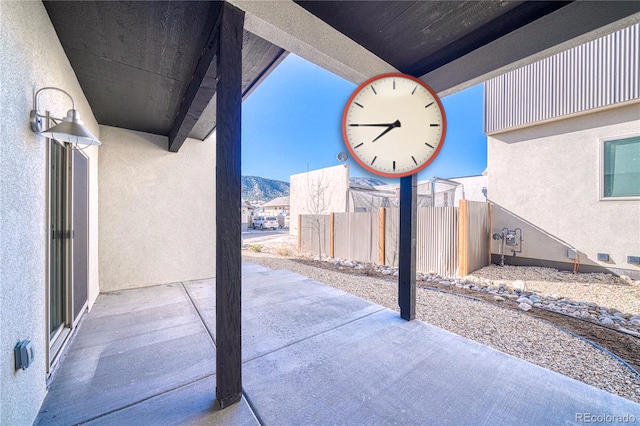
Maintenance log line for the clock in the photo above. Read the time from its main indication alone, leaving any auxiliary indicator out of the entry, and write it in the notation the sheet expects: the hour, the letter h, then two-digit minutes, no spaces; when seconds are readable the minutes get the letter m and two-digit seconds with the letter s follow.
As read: 7h45
